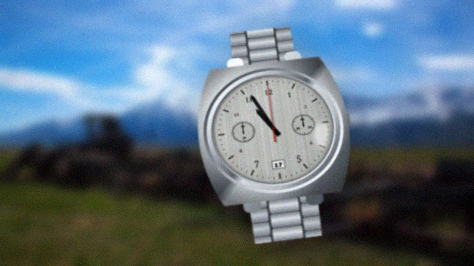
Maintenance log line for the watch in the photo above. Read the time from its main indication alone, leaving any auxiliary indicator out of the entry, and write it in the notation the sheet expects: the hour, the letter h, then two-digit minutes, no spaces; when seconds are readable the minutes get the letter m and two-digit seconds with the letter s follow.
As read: 10h56
